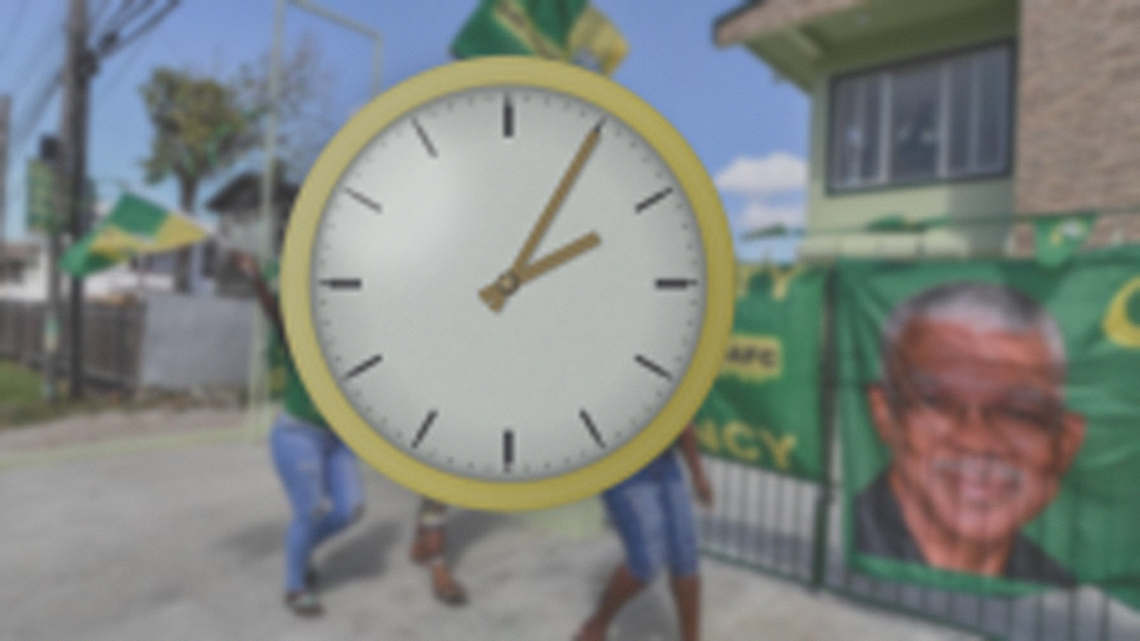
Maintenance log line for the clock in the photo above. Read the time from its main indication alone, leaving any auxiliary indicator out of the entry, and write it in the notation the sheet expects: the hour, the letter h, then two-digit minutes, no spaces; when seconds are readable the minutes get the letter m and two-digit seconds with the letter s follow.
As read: 2h05
